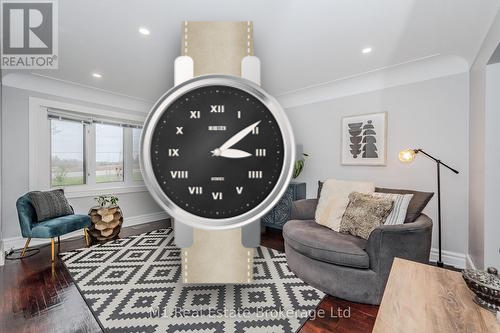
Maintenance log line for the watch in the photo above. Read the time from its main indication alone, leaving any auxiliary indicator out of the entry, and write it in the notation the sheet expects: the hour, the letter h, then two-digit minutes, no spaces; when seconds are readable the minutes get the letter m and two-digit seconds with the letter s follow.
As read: 3h09
